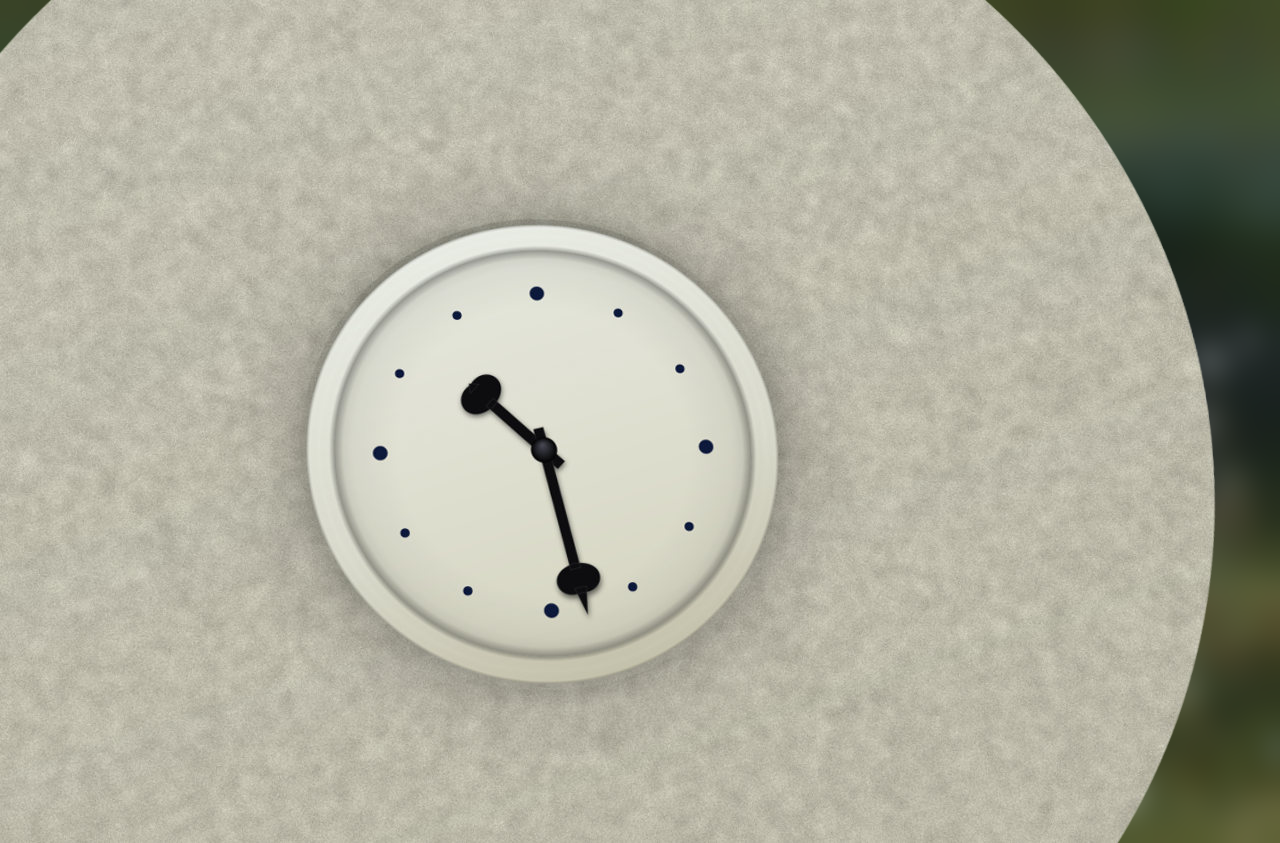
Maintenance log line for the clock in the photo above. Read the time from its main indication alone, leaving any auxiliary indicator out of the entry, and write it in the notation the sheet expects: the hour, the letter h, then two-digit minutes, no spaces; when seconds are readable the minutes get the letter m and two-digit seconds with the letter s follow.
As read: 10h28
